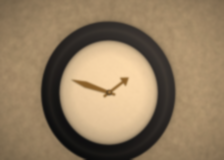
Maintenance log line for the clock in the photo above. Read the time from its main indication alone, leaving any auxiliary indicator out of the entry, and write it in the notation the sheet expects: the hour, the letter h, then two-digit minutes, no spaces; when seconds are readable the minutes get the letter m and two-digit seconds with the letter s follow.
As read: 1h48
